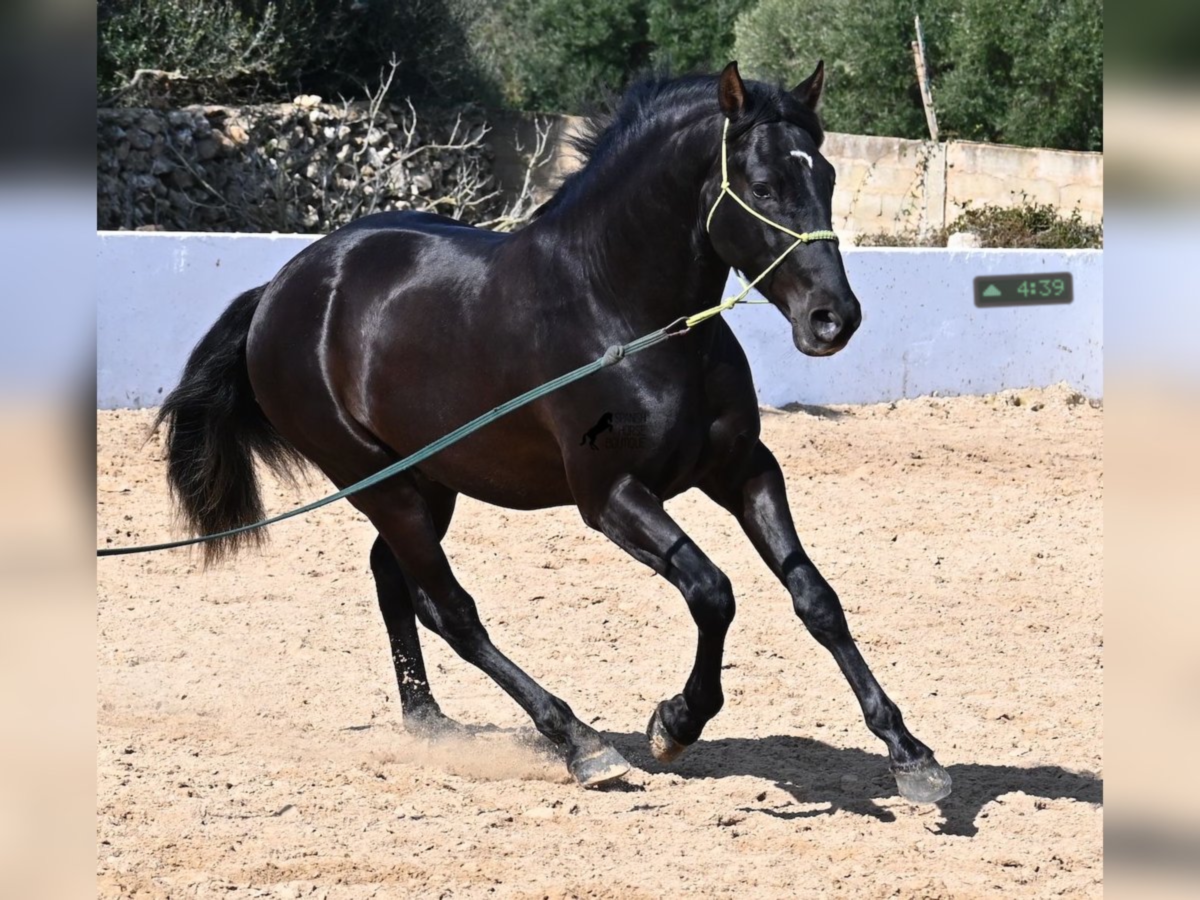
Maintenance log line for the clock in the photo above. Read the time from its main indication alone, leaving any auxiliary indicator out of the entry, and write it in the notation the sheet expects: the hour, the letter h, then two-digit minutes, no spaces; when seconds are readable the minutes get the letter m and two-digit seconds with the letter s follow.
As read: 4h39
